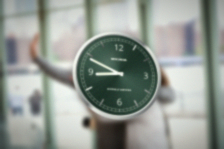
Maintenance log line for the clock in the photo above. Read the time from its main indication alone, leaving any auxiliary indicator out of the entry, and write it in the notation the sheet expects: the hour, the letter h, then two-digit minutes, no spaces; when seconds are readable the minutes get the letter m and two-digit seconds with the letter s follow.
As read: 8h49
